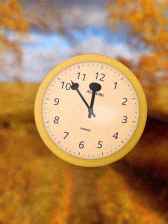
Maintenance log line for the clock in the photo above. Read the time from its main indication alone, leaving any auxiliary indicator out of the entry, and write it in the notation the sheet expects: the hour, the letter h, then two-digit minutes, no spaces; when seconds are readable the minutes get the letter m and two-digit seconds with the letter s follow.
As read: 11h52
